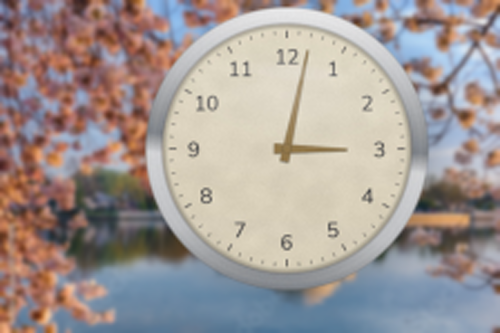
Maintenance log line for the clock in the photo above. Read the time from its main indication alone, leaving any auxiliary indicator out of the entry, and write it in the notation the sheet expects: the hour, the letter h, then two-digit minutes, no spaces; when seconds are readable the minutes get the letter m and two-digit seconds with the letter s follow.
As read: 3h02
